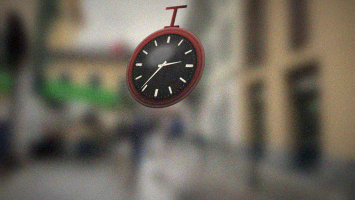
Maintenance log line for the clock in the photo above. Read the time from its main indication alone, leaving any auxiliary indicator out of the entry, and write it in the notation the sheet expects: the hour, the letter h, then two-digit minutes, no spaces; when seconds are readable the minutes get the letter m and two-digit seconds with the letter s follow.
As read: 2h36
